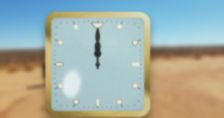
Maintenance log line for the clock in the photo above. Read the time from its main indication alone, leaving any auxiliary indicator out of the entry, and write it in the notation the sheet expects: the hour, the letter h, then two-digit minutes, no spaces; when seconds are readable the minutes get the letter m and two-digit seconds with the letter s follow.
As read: 12h00
